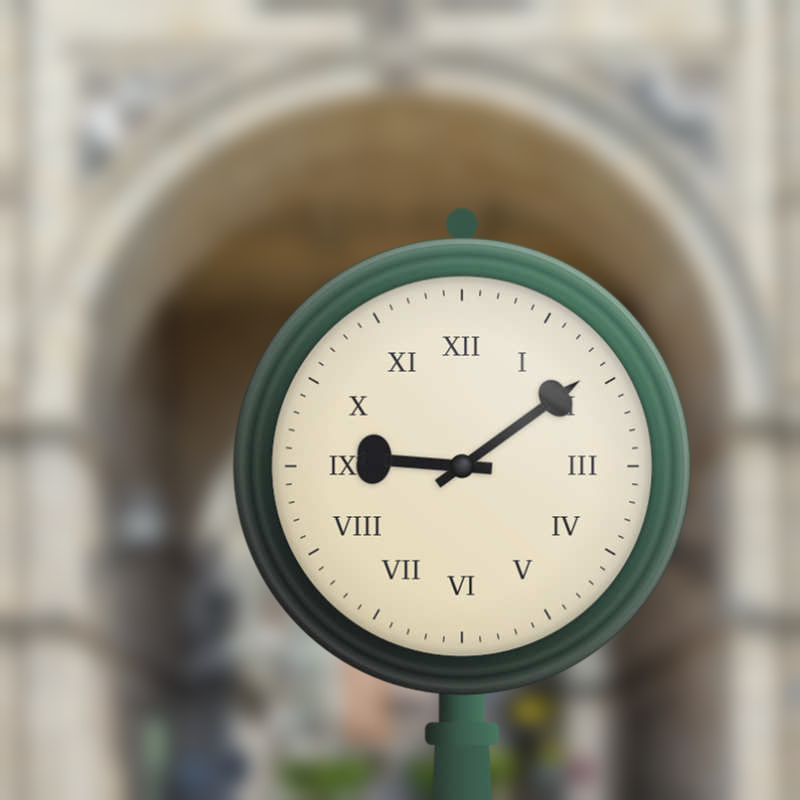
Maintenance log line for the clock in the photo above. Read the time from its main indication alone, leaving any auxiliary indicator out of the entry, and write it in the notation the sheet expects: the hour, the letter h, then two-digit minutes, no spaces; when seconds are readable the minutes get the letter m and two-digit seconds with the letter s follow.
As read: 9h09
